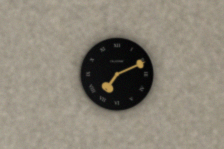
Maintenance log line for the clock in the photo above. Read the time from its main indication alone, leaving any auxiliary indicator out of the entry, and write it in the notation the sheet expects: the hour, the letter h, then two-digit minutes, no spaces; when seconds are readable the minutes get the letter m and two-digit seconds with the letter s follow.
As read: 7h11
